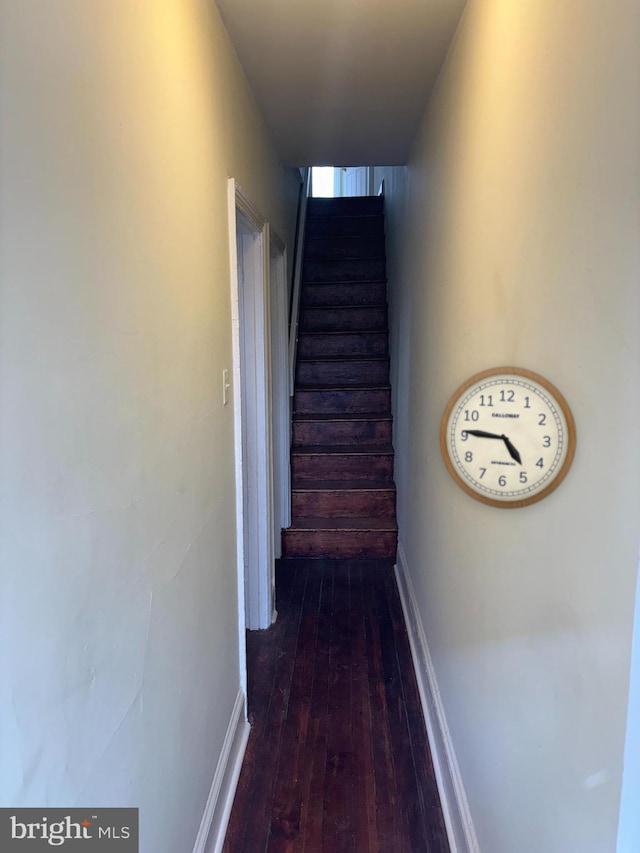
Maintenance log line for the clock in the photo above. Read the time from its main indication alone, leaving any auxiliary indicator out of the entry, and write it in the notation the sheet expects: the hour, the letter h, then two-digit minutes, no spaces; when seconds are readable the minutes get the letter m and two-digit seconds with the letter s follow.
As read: 4h46
